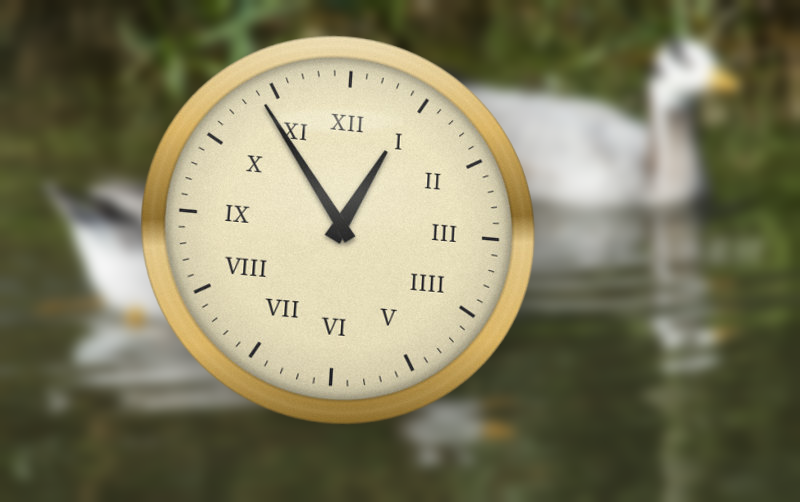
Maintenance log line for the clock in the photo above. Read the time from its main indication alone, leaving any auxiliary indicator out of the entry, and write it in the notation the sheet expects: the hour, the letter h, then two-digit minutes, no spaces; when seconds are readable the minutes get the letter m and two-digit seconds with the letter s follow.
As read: 12h54
